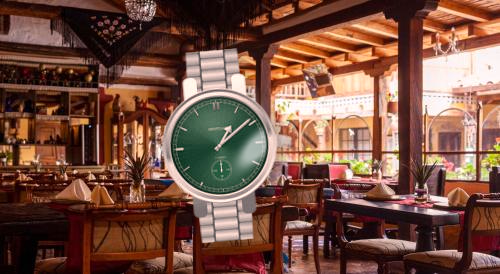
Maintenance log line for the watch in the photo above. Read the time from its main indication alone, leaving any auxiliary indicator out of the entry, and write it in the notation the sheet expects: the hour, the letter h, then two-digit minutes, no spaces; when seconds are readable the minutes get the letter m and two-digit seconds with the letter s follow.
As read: 1h09
